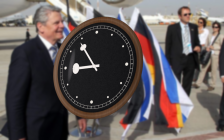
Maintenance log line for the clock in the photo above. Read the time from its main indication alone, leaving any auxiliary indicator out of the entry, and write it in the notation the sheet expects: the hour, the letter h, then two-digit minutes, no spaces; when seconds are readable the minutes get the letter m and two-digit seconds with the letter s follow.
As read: 8h54
